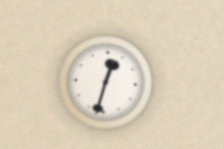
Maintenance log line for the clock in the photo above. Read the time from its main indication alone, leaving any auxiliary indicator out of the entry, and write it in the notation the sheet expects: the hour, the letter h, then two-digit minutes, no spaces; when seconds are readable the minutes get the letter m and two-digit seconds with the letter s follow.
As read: 12h32
